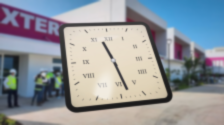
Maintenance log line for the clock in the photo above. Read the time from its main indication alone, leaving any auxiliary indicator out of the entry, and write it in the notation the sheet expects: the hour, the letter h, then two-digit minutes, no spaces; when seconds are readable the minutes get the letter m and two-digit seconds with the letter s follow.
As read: 11h28
